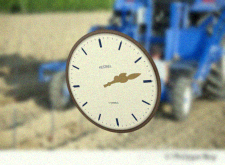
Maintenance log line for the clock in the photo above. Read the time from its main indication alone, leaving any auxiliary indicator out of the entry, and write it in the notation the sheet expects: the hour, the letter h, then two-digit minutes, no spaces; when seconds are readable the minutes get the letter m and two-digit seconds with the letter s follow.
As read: 2h13
